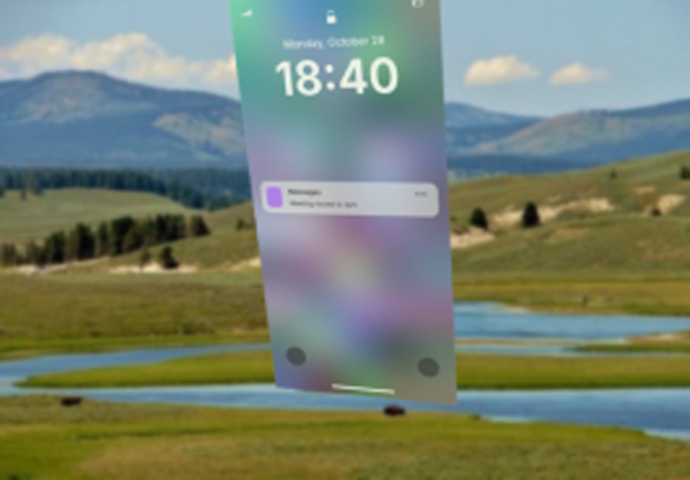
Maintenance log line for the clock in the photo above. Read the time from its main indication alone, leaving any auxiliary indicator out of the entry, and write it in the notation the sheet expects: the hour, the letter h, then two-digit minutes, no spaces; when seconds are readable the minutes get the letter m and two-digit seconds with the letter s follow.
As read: 18h40
